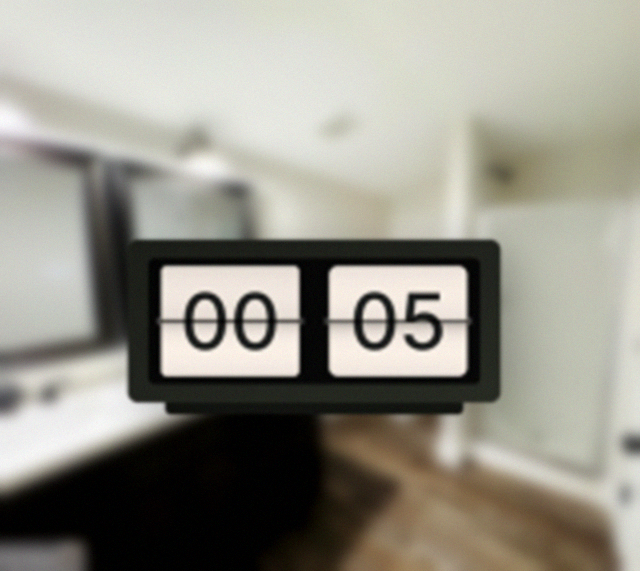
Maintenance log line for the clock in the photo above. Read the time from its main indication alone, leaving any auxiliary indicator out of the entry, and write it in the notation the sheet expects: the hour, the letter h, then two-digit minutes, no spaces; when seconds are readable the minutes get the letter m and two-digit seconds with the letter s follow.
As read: 0h05
